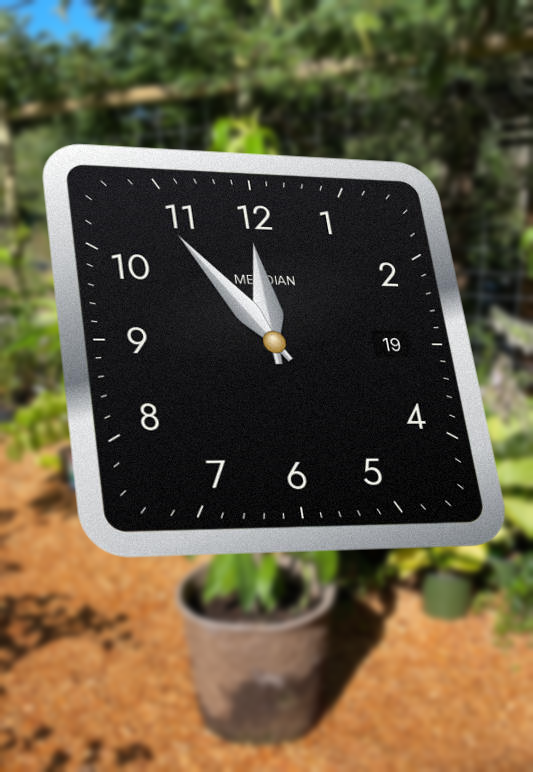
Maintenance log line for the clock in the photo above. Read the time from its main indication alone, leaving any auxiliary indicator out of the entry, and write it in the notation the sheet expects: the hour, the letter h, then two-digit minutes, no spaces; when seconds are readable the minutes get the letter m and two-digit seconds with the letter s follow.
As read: 11h54
